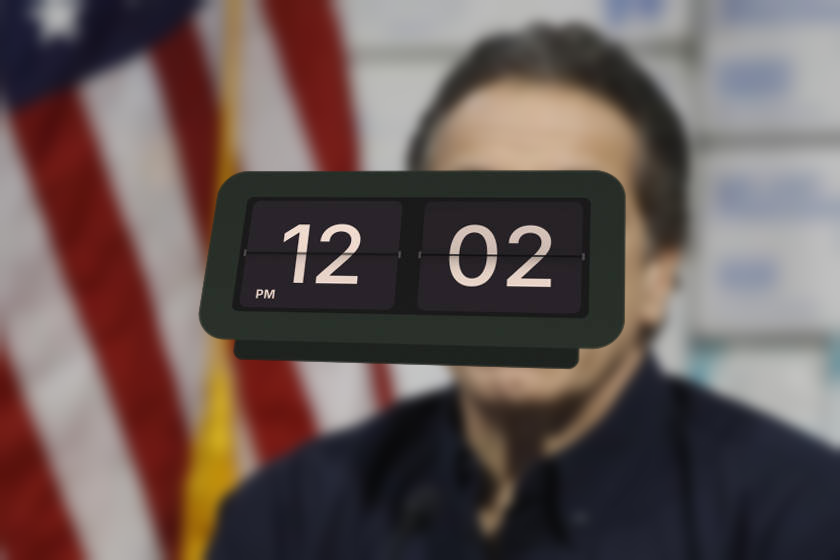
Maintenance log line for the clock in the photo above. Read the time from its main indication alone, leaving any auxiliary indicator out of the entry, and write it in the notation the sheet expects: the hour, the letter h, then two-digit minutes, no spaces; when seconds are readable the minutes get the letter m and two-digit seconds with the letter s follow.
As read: 12h02
